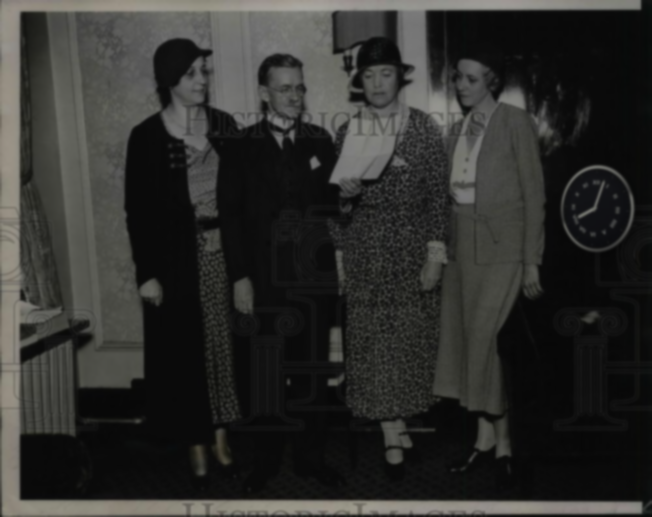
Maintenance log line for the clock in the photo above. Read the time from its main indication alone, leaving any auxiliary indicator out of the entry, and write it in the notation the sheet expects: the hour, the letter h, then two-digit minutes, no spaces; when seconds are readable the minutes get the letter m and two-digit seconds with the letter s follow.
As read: 8h03
